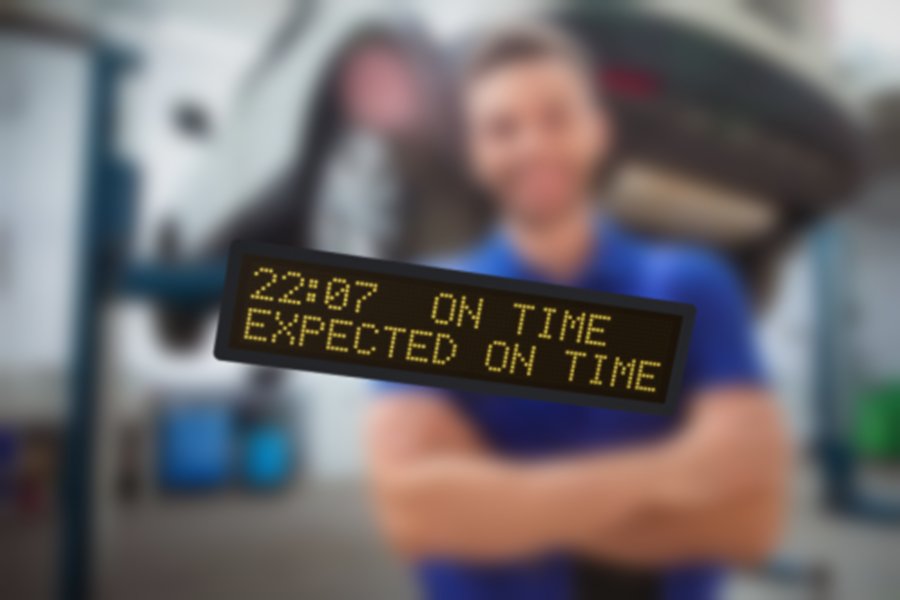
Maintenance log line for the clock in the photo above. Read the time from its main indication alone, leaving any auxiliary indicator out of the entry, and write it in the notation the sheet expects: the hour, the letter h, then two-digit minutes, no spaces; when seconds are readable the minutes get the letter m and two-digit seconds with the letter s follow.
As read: 22h07
